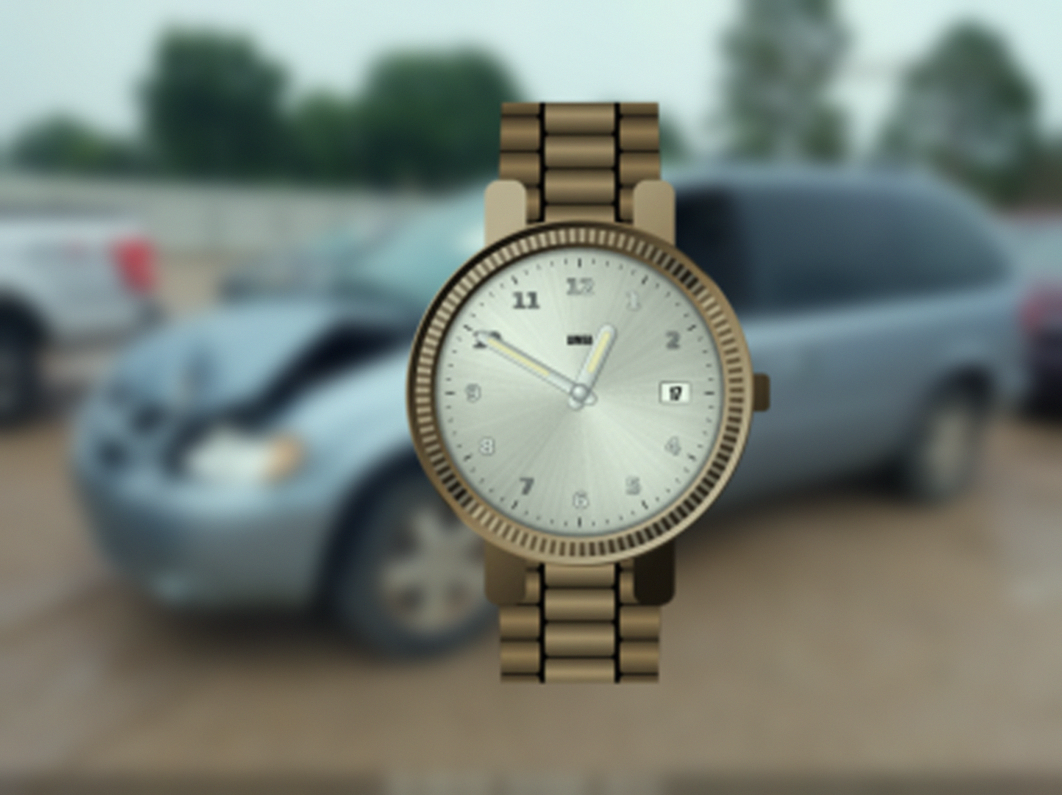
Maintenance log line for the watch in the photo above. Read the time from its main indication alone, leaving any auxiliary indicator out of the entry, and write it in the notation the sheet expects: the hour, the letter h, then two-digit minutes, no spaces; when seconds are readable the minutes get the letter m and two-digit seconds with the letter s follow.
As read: 12h50
